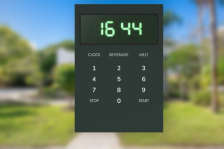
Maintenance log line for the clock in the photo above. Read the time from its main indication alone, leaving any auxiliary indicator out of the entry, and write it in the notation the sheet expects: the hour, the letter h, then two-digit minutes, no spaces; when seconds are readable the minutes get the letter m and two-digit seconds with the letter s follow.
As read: 16h44
